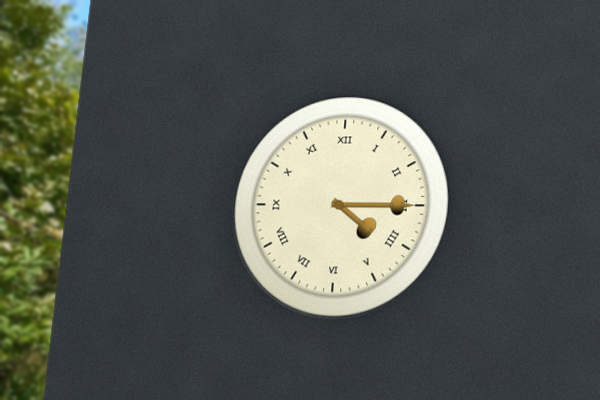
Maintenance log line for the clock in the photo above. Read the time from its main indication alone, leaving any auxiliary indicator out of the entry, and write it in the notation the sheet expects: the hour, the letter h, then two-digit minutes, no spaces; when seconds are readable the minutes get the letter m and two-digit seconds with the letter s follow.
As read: 4h15
